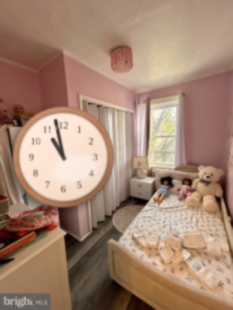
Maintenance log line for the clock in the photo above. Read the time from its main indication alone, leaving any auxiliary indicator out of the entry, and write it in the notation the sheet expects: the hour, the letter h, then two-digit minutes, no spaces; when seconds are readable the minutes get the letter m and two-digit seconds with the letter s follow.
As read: 10h58
